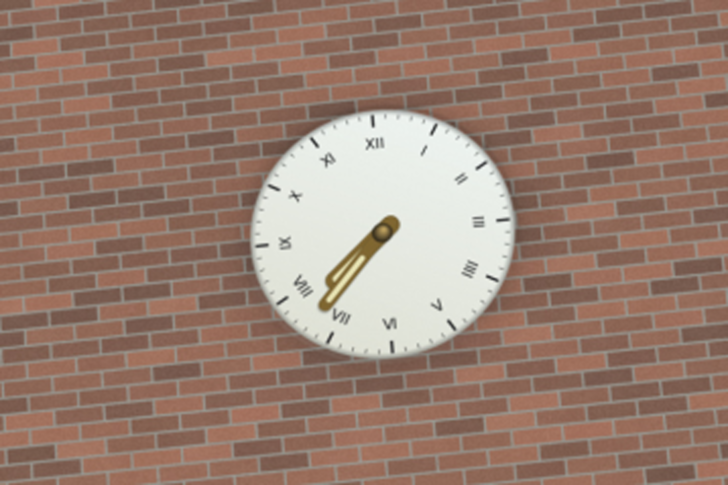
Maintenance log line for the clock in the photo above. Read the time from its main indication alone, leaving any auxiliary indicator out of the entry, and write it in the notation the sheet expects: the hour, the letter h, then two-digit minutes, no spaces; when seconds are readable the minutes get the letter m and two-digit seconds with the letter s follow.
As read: 7h37
